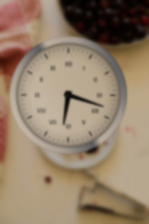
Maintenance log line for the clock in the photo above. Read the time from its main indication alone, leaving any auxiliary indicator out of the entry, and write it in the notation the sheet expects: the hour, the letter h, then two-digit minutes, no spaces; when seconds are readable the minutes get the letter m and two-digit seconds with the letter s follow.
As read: 6h18
